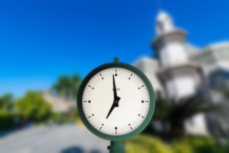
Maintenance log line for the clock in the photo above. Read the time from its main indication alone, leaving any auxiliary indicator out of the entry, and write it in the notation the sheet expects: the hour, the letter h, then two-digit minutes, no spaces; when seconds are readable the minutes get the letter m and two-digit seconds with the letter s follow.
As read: 6h59
